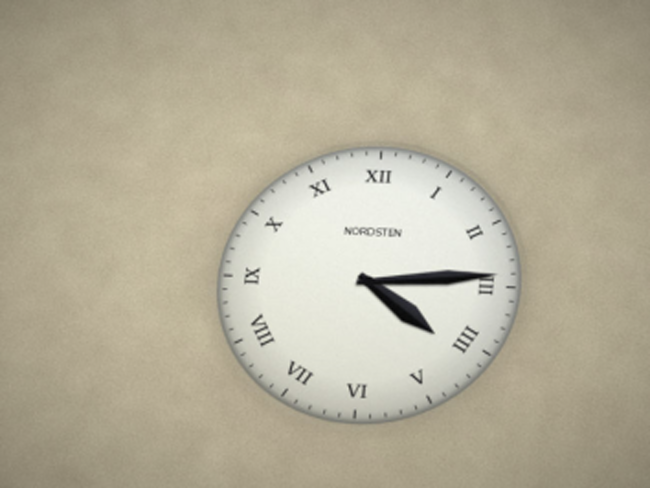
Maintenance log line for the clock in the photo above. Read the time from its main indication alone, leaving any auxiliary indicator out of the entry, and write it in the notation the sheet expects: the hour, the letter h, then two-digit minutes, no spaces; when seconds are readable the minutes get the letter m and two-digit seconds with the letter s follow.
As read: 4h14
